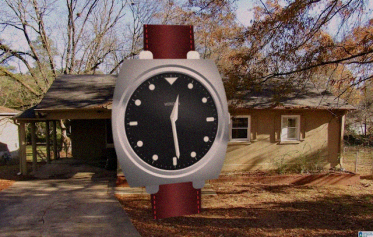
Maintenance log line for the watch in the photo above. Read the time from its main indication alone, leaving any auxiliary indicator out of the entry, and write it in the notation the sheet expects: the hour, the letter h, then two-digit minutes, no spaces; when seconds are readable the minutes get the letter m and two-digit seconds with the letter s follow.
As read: 12h29
